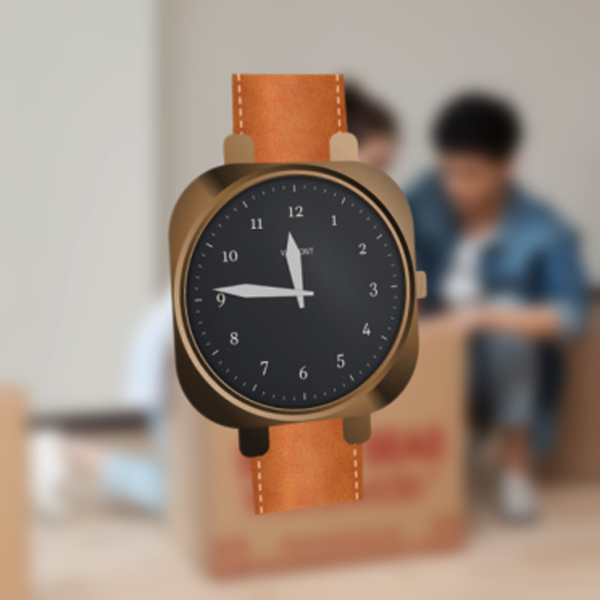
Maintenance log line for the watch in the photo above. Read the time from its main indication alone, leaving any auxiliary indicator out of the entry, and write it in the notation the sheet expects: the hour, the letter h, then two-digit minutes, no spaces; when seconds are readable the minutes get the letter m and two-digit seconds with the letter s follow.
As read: 11h46
